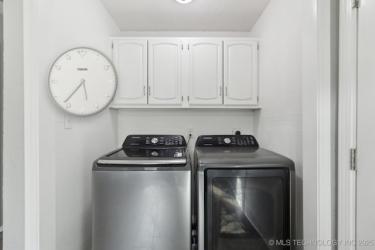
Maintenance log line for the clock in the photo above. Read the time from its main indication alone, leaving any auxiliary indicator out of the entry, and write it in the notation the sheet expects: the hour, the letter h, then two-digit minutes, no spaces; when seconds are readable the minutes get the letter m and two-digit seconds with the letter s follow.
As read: 5h37
